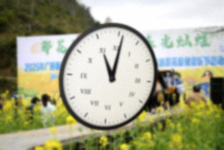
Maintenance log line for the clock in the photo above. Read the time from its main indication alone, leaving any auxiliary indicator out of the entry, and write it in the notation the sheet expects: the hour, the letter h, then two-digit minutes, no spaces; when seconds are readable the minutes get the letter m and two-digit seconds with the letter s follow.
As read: 11h01
